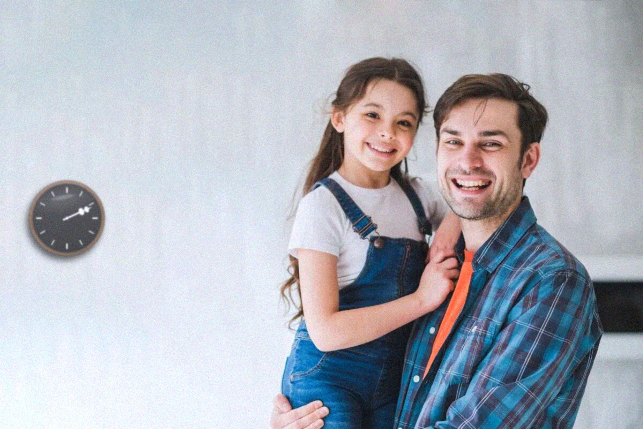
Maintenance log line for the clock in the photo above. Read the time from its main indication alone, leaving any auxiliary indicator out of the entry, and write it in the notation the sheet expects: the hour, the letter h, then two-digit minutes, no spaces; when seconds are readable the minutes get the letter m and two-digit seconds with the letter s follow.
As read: 2h11
